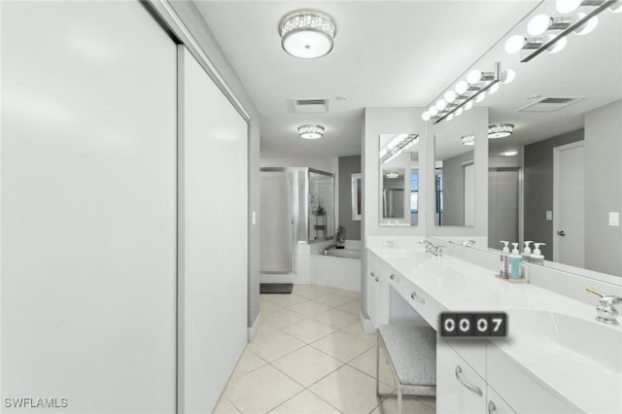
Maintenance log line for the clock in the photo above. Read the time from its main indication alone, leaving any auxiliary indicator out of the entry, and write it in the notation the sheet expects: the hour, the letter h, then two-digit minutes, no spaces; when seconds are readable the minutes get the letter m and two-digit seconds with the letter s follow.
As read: 0h07
